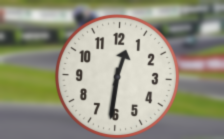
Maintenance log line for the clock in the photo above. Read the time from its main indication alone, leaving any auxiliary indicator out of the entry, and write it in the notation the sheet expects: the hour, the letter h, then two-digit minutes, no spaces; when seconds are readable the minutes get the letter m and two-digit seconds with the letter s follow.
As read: 12h31
